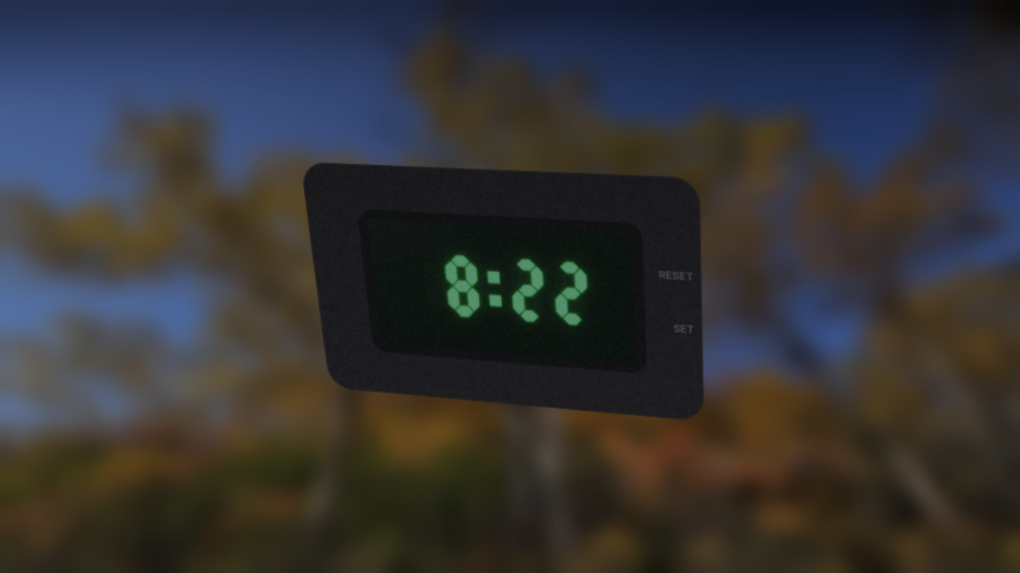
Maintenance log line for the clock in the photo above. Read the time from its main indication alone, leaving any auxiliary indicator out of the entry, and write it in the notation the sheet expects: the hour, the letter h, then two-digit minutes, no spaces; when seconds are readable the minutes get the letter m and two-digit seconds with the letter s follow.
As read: 8h22
